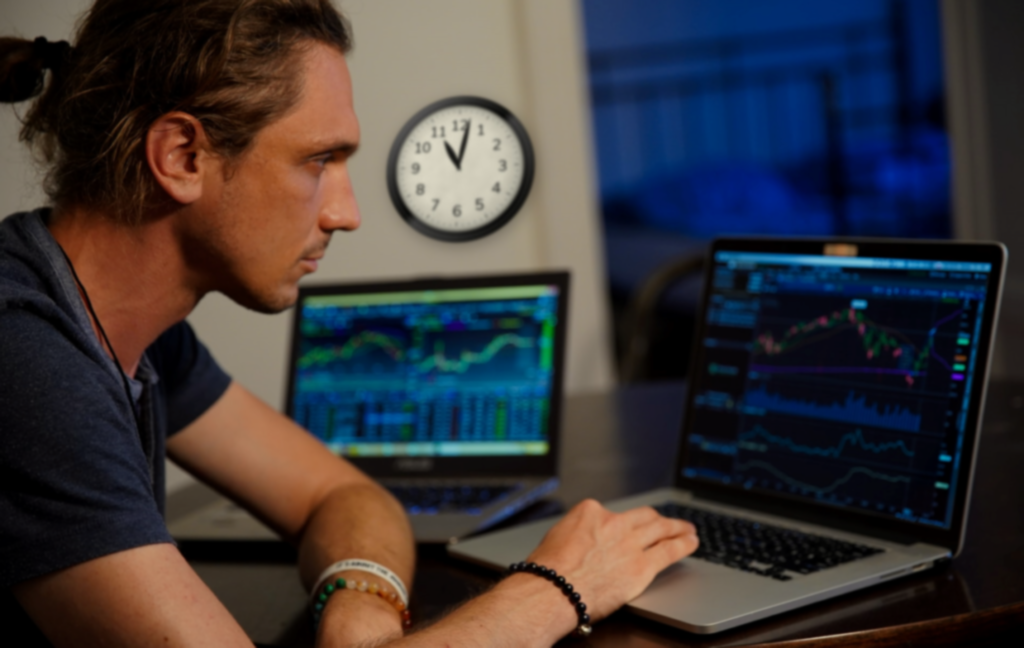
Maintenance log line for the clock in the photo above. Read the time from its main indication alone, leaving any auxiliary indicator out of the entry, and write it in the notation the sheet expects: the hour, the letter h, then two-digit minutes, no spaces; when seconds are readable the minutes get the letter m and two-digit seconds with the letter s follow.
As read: 11h02
